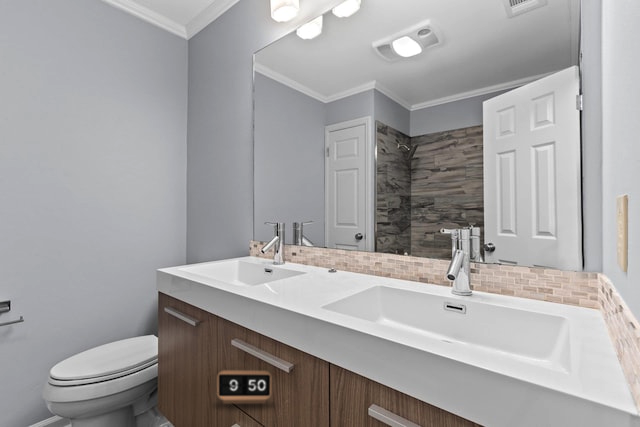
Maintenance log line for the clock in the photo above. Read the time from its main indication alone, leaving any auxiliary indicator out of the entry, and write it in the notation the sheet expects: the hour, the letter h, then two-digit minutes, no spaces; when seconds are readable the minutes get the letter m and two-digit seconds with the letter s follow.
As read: 9h50
